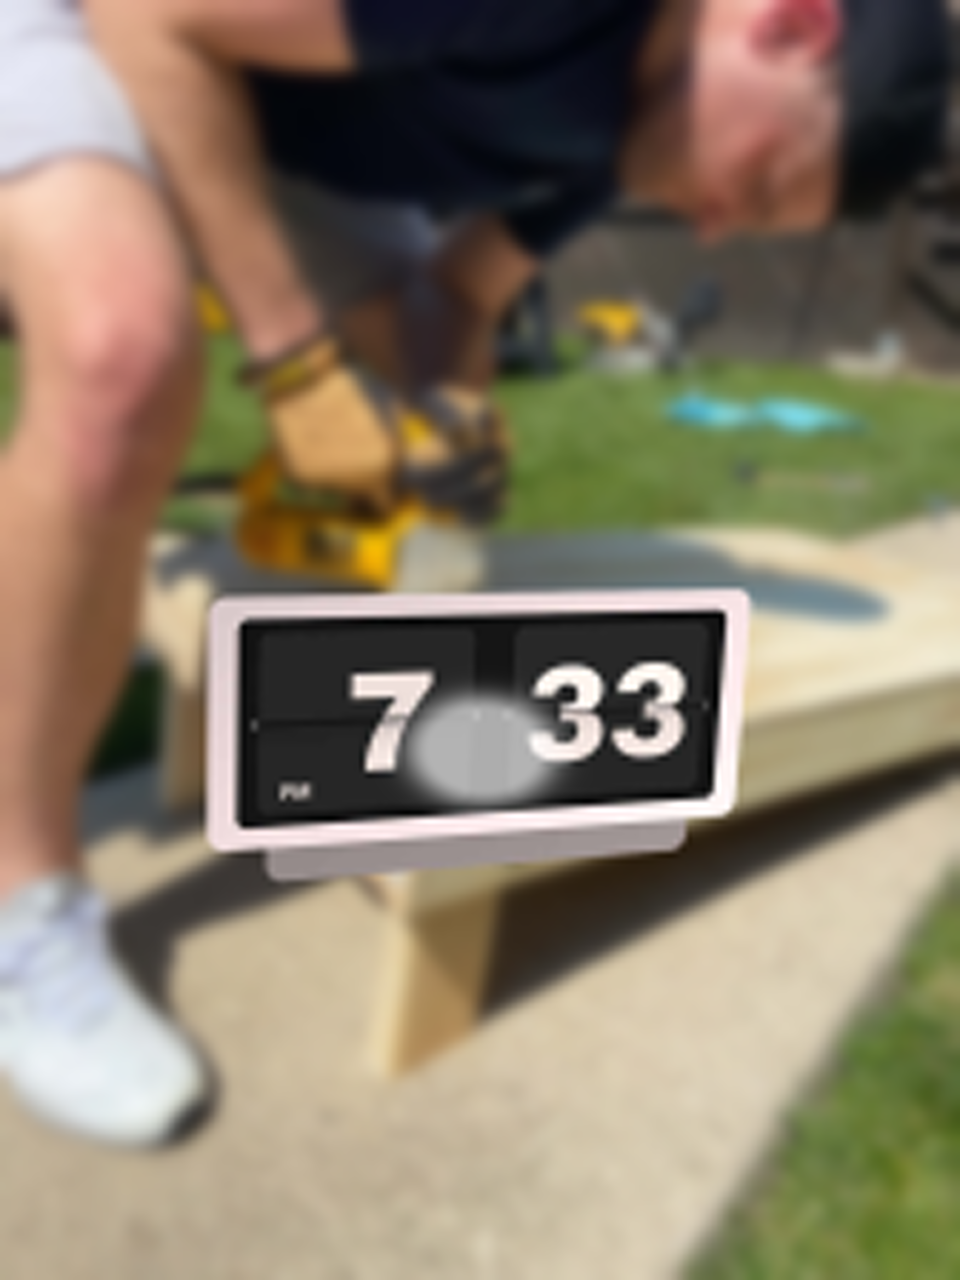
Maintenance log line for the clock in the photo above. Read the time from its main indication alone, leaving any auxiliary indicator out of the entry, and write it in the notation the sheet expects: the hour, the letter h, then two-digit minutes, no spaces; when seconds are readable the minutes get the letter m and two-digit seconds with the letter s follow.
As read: 7h33
